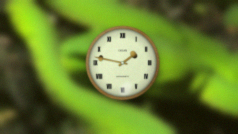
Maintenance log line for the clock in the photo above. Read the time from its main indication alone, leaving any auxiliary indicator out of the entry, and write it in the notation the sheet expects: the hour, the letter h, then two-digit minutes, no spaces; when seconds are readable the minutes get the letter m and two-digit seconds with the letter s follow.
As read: 1h47
